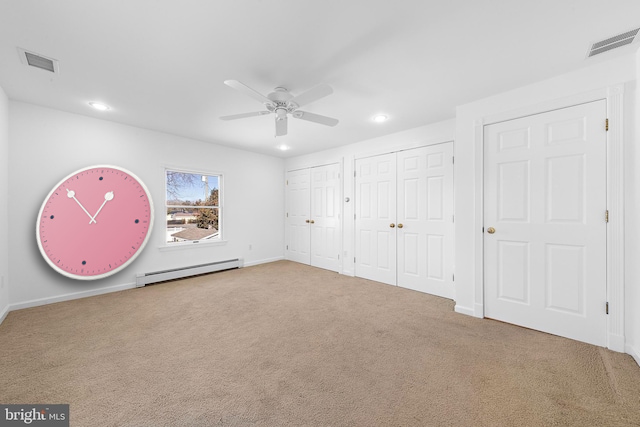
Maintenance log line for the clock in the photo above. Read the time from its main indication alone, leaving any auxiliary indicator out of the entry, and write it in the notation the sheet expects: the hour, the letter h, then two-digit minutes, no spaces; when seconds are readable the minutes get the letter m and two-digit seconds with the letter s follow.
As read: 12h52
